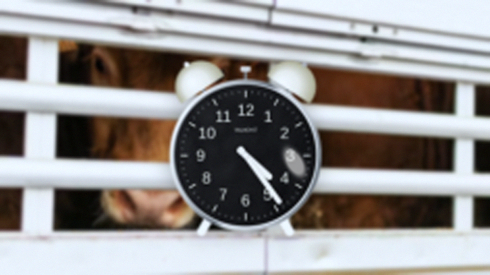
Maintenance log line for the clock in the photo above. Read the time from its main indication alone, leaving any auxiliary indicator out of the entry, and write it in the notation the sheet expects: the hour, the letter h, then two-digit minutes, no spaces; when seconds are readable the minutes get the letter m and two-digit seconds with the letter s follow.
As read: 4h24
